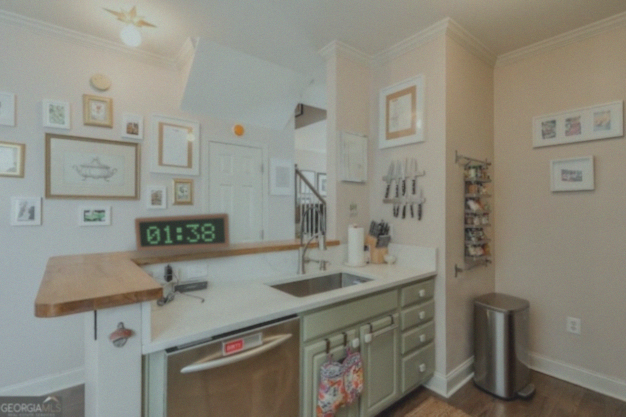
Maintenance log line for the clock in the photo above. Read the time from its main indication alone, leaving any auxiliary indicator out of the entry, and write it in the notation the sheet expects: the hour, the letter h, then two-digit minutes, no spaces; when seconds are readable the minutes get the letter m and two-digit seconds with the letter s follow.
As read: 1h38
